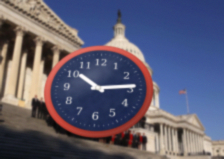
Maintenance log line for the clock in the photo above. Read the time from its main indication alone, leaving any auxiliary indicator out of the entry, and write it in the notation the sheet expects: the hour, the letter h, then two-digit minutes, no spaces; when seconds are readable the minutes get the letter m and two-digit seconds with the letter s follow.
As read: 10h14
